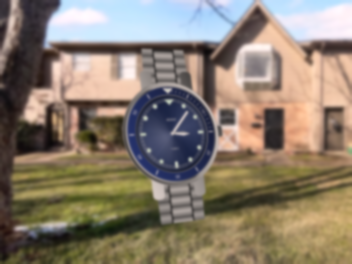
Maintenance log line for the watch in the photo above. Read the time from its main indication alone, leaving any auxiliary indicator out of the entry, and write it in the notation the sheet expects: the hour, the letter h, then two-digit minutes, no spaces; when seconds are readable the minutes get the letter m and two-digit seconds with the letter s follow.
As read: 3h07
